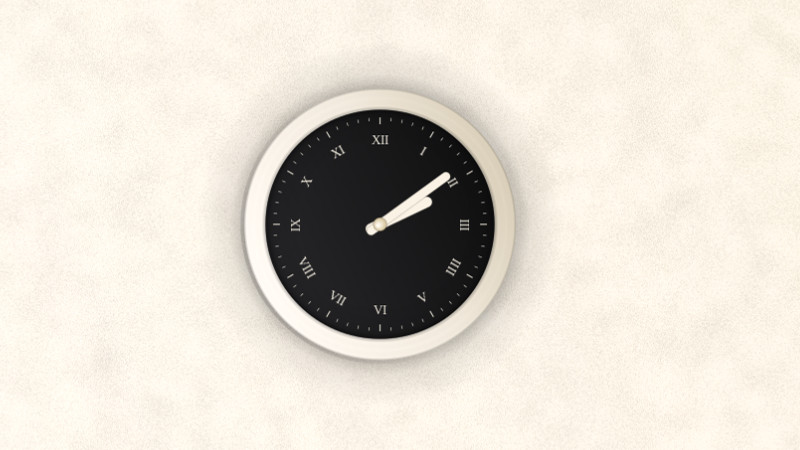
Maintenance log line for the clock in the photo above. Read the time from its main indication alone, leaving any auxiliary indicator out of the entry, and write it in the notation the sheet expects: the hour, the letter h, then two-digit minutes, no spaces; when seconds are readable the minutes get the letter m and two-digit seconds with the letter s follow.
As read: 2h09
